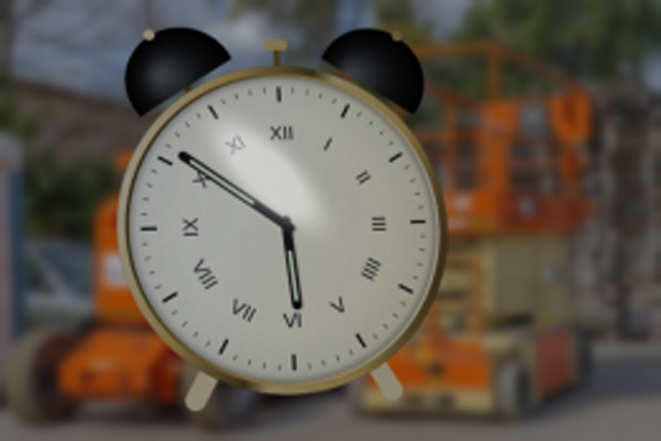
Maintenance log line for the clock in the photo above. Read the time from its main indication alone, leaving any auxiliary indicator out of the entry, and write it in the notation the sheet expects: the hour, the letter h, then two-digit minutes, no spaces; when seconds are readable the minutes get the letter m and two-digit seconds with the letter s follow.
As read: 5h51
